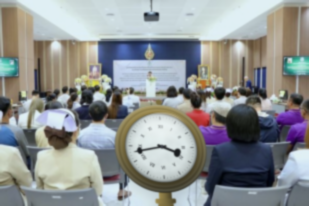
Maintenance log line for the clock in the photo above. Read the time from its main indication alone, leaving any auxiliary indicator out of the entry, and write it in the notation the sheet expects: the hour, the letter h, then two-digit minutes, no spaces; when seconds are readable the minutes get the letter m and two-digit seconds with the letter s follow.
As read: 3h43
